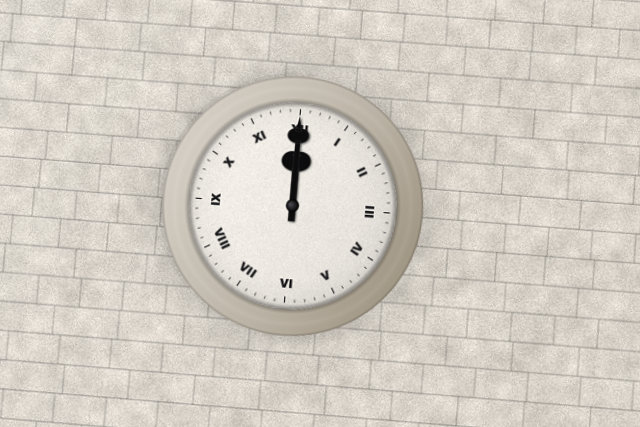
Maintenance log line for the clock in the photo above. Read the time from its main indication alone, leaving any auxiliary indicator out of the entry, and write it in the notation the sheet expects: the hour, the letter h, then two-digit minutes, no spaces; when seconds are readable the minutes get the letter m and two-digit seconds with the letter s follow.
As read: 12h00
